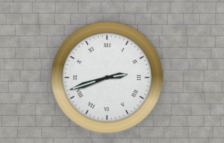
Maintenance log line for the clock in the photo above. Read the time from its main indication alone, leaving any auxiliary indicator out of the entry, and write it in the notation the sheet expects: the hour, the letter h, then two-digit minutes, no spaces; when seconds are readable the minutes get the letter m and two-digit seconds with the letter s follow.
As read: 2h42
